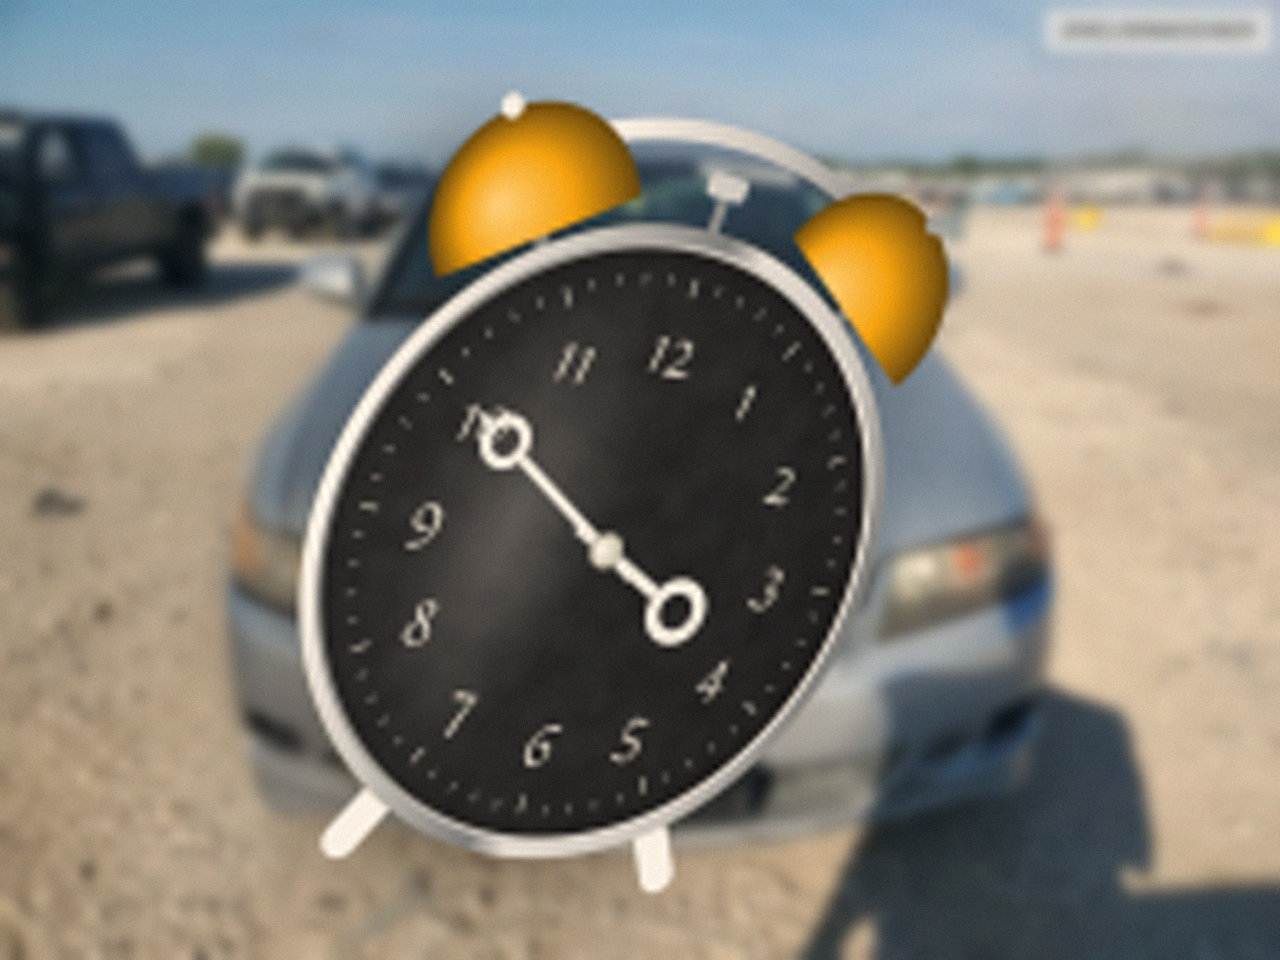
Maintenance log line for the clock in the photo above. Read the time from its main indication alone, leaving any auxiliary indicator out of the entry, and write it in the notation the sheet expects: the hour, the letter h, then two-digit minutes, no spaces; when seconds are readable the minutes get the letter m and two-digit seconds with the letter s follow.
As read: 3h50
